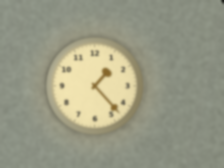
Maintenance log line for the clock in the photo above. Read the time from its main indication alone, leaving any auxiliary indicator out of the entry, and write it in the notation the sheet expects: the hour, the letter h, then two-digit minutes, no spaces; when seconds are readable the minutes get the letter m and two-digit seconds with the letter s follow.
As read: 1h23
